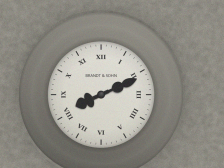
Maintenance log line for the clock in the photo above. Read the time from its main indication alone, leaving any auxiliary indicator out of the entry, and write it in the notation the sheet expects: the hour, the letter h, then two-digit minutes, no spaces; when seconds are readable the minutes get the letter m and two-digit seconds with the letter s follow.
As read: 8h11
